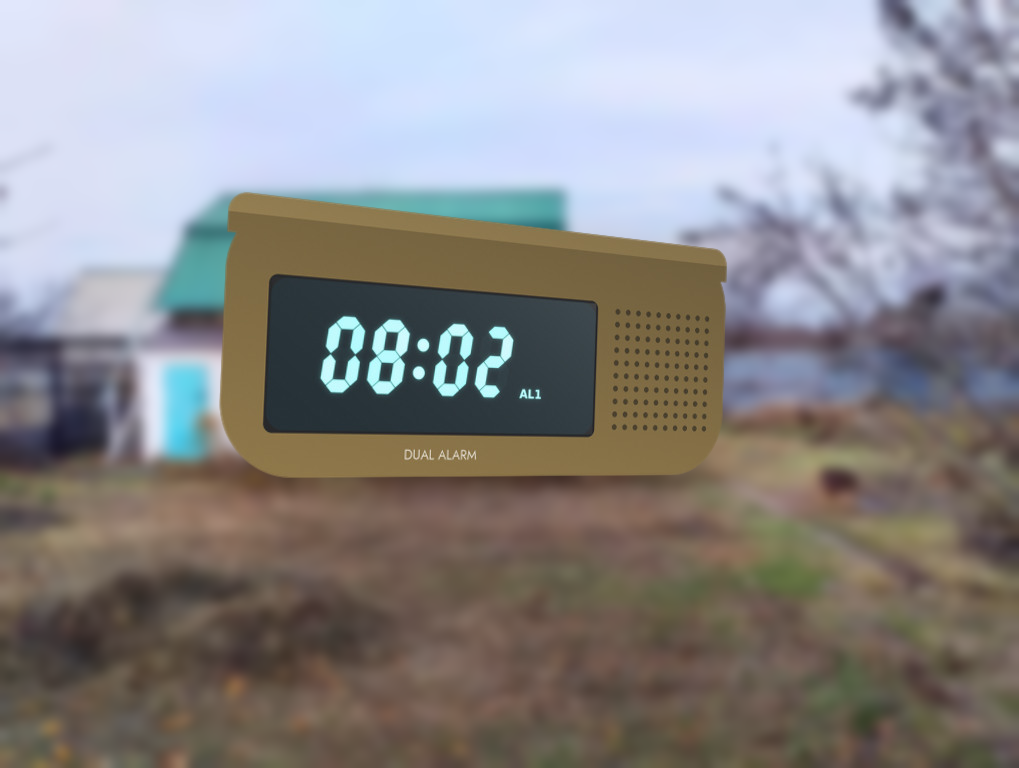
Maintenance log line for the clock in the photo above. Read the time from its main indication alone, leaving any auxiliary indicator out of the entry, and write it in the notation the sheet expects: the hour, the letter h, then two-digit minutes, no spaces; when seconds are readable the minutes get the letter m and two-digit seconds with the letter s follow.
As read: 8h02
